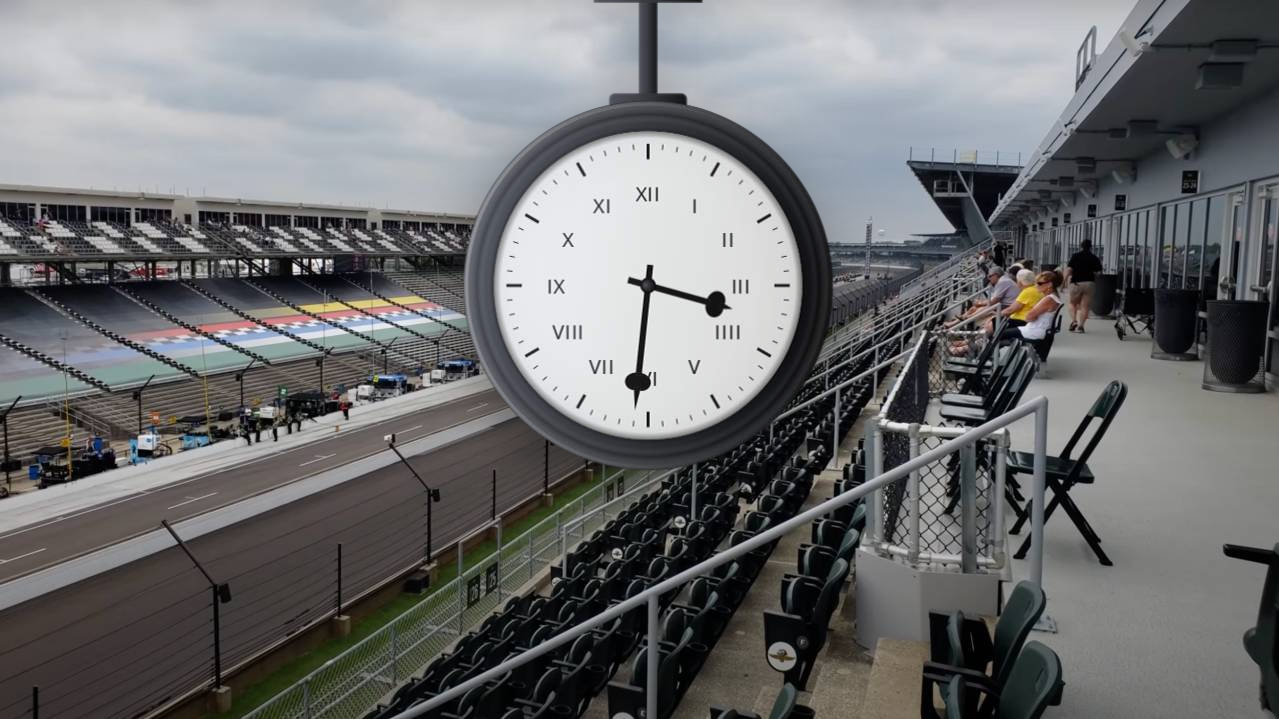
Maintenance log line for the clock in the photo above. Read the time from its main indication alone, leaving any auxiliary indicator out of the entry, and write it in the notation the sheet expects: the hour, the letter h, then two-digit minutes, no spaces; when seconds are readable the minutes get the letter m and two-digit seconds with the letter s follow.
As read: 3h31
